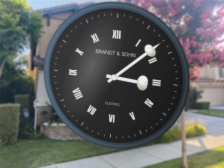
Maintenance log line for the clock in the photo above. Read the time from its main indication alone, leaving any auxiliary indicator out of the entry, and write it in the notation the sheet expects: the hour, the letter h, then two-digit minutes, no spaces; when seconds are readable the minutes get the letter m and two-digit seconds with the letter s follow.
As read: 3h08
